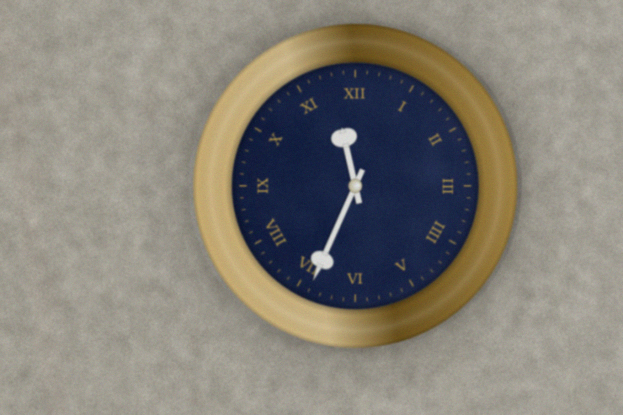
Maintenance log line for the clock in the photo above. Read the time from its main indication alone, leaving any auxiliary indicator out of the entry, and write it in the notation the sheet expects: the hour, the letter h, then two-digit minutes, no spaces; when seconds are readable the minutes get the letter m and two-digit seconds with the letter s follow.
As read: 11h34
